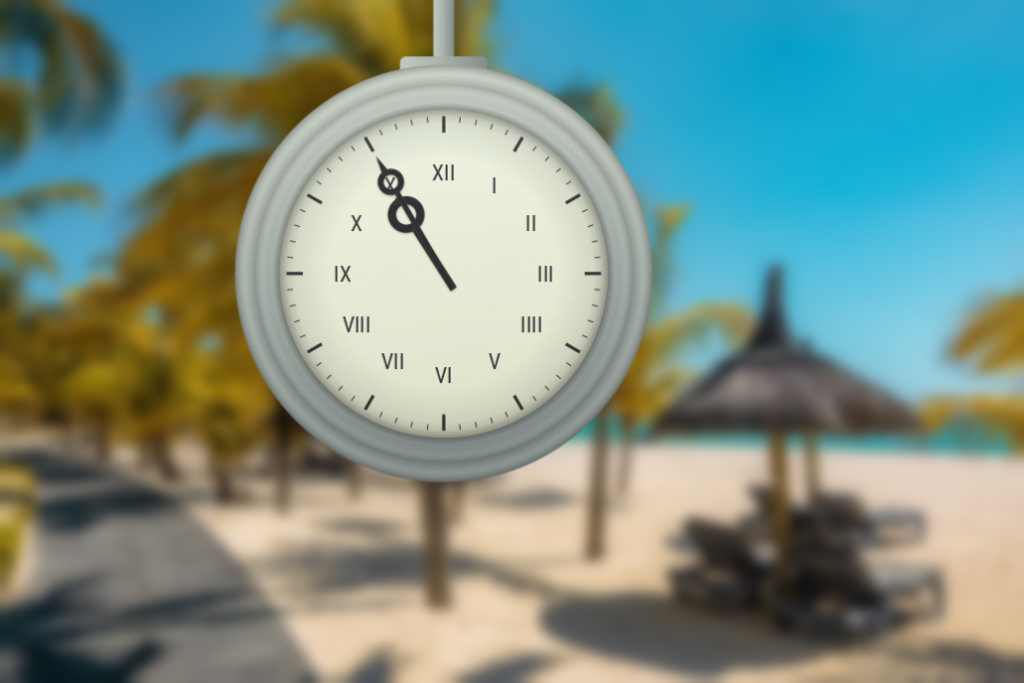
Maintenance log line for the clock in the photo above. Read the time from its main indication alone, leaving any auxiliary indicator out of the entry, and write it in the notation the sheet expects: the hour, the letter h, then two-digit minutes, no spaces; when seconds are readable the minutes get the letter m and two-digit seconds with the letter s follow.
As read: 10h55
